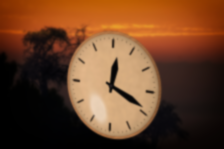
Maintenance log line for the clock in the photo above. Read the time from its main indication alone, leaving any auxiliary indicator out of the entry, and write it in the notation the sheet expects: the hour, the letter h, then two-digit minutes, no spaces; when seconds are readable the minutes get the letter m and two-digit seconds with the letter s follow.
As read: 12h19
